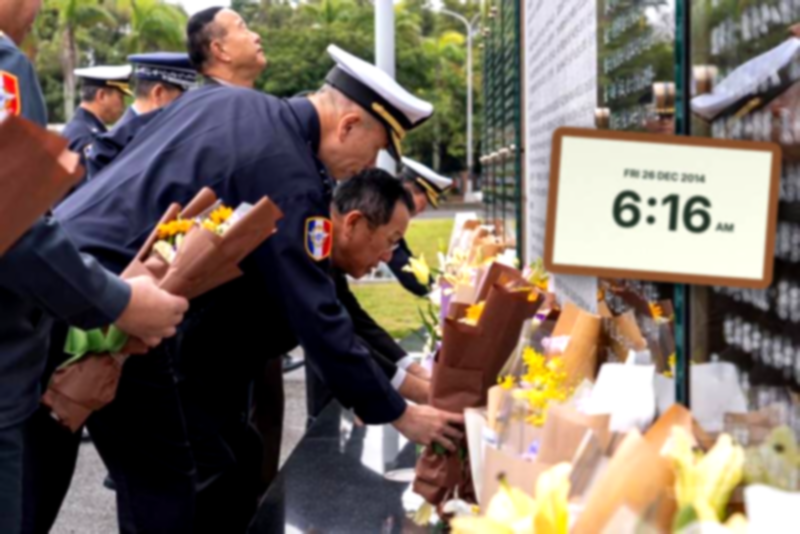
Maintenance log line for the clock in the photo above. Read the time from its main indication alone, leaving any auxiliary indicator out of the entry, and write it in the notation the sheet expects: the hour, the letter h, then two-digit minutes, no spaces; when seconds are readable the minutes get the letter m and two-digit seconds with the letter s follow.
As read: 6h16
